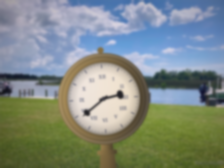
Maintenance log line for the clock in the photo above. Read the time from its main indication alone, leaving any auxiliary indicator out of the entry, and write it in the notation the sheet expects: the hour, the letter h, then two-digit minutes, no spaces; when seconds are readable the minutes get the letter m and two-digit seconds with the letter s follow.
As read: 2h39
